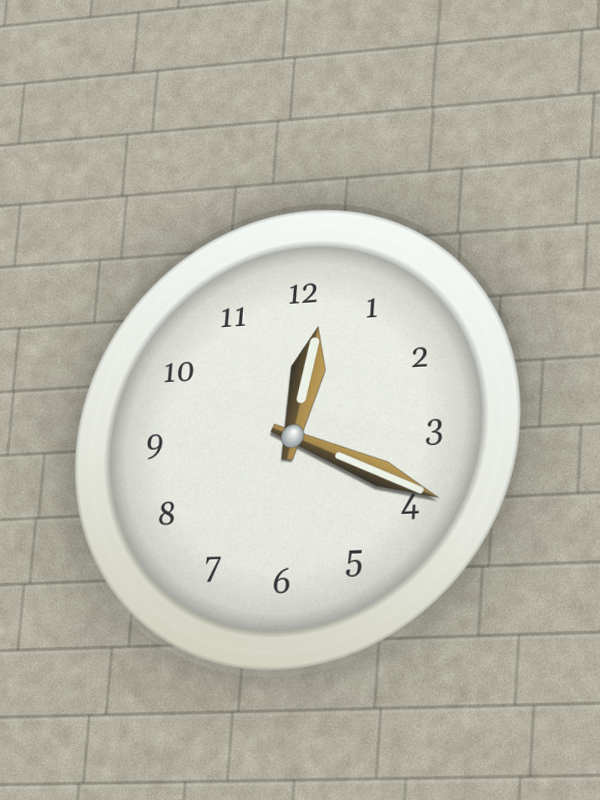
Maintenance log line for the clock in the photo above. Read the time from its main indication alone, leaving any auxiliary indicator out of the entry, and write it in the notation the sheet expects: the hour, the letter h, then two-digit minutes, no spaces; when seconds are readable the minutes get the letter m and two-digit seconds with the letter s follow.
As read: 12h19
